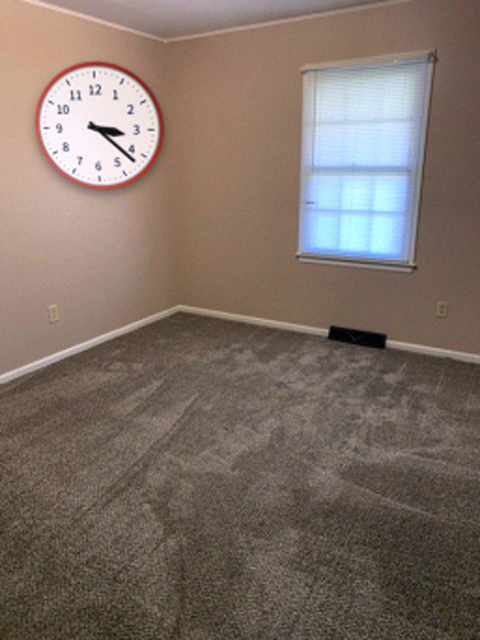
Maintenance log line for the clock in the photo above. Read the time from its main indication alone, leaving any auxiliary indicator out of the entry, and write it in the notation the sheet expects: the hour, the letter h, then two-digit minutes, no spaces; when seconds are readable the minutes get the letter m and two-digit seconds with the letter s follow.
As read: 3h22
